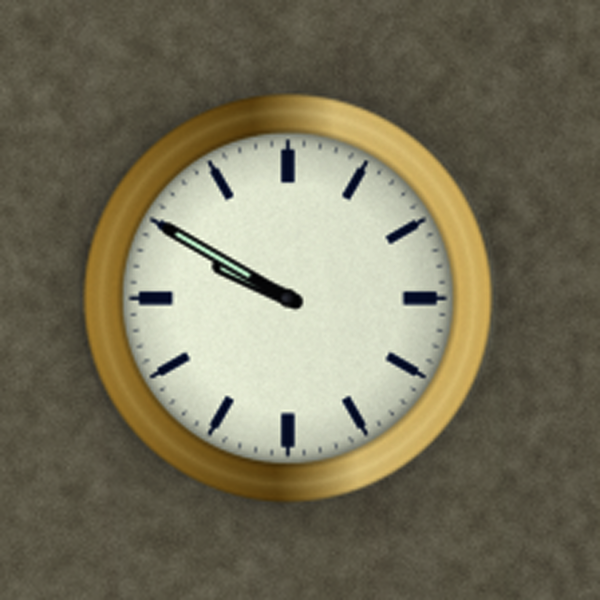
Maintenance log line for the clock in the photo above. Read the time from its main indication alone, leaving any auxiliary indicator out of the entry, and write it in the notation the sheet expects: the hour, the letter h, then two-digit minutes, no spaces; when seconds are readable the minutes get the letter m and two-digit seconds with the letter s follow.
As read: 9h50
